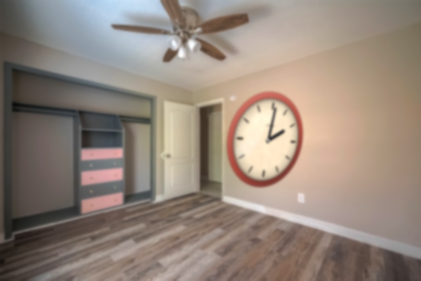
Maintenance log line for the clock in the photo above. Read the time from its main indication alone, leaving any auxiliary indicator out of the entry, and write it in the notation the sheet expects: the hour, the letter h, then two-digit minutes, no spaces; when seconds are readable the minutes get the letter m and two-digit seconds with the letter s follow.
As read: 2h01
